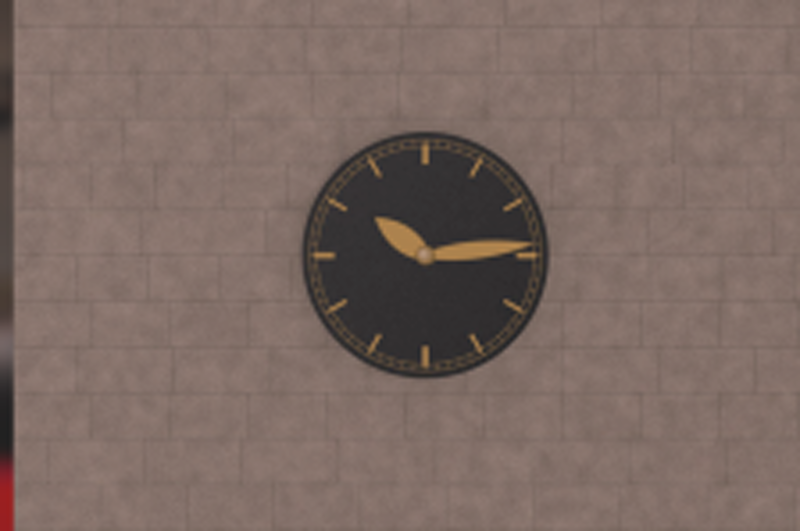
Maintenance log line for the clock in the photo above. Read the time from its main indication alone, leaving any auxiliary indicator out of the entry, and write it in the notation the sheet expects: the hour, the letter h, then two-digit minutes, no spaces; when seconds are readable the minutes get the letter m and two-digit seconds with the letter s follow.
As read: 10h14
